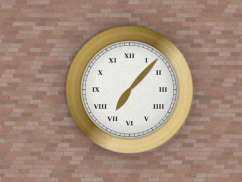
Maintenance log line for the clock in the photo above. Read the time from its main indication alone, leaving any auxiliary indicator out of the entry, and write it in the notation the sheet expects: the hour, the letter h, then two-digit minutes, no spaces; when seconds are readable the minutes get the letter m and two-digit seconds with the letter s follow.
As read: 7h07
